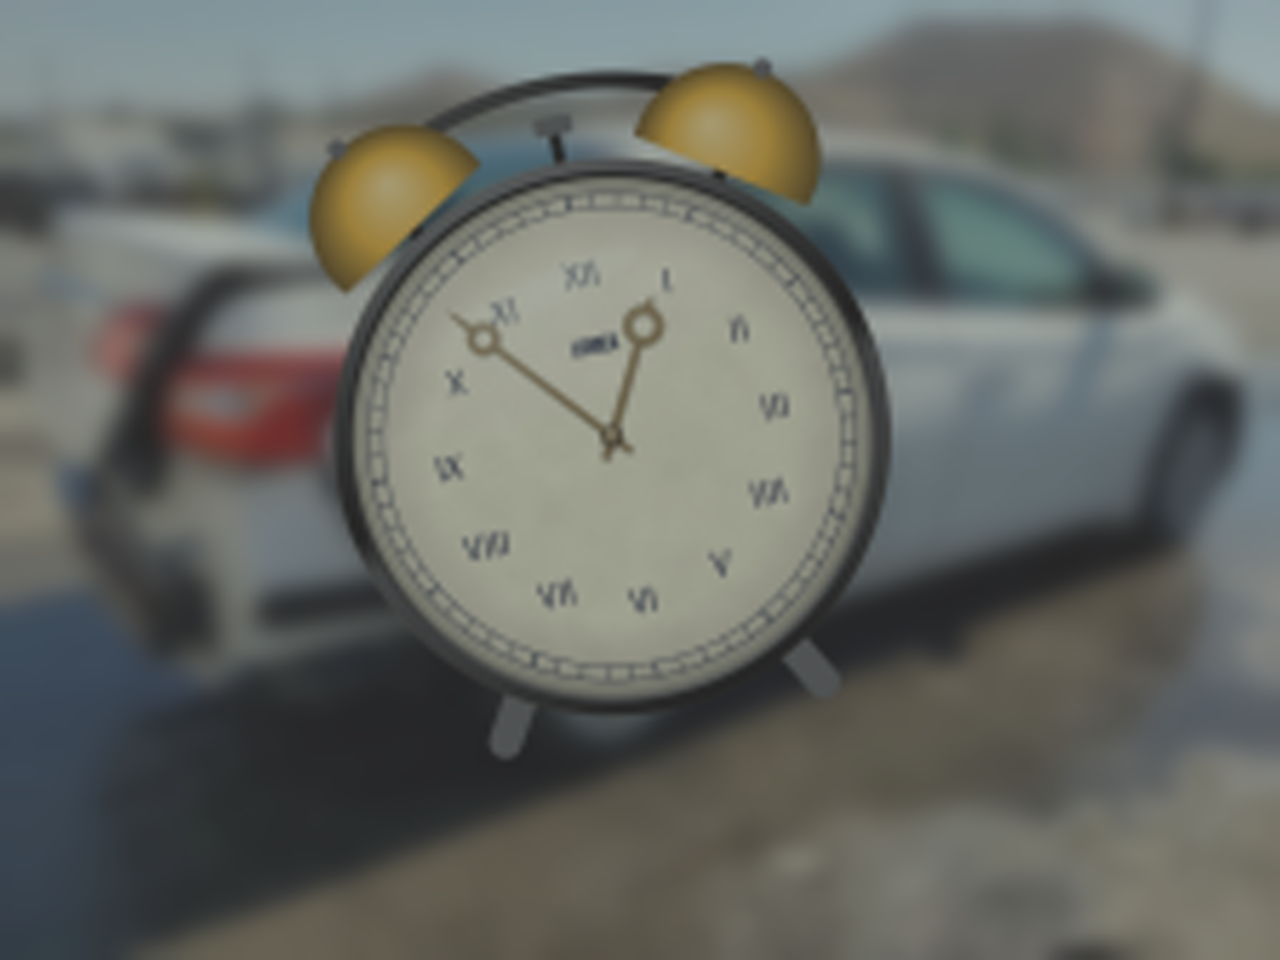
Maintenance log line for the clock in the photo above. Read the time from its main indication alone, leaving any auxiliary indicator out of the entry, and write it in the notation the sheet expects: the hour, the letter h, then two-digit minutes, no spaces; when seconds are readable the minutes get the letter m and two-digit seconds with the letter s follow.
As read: 12h53
